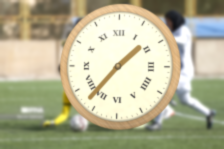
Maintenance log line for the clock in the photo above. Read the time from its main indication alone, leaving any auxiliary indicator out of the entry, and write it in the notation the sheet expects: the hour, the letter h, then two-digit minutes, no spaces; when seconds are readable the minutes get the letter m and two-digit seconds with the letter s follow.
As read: 1h37
